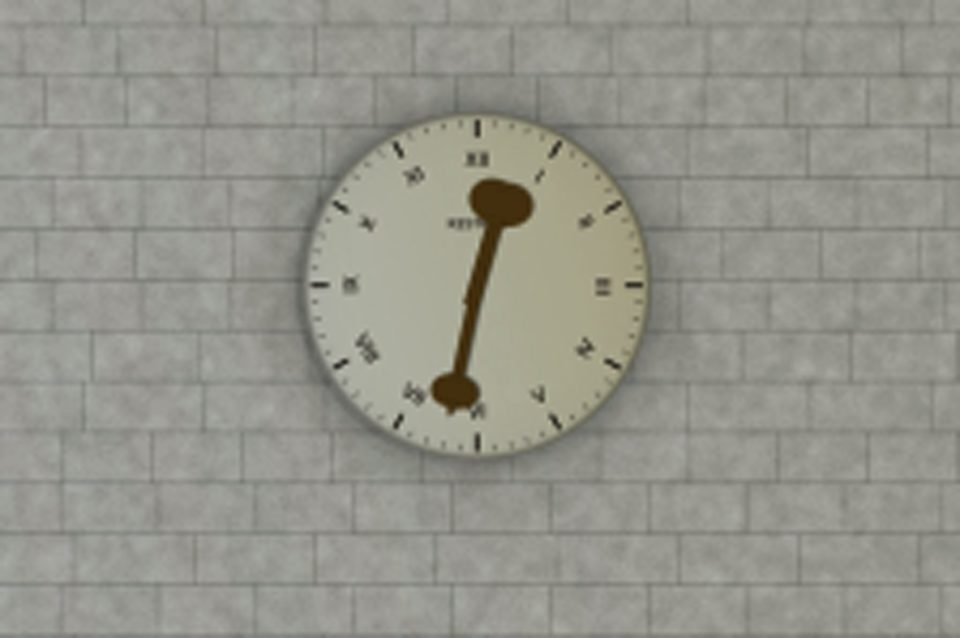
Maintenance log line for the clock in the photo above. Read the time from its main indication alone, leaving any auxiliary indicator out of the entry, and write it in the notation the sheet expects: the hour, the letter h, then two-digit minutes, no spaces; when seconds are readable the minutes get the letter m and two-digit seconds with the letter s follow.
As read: 12h32
